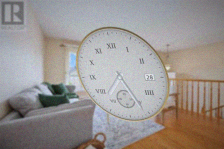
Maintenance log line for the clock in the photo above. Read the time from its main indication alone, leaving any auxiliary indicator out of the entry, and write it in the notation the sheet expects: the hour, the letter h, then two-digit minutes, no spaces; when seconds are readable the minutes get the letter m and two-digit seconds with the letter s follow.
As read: 7h26
